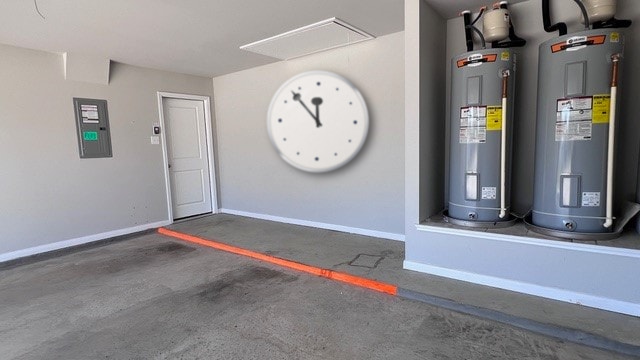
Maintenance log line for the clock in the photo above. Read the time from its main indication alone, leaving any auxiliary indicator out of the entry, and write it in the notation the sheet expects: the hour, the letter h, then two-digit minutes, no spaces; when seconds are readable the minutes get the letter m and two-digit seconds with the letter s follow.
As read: 11h53
